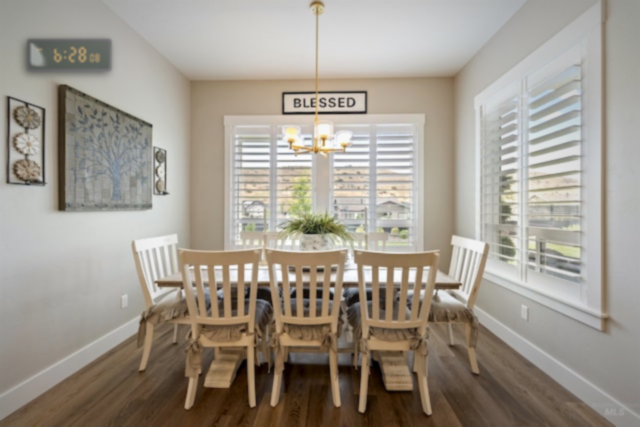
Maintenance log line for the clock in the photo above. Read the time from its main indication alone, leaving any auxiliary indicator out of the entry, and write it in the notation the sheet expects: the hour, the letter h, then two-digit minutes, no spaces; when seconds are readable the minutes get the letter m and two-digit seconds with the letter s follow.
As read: 6h28
